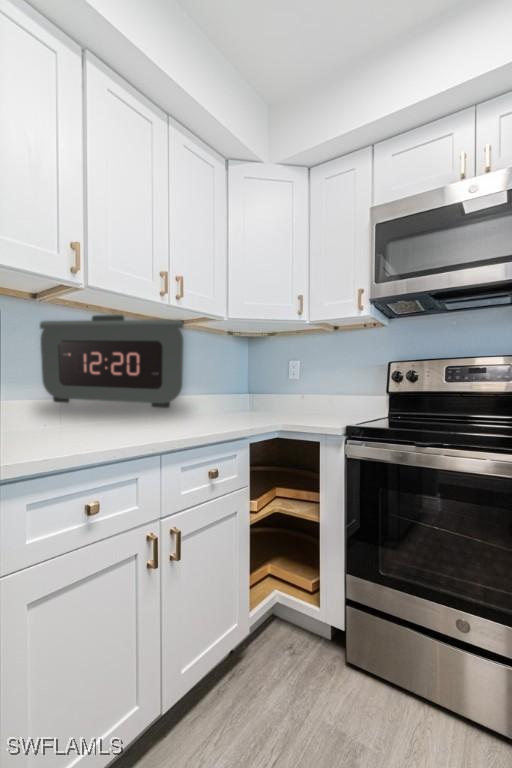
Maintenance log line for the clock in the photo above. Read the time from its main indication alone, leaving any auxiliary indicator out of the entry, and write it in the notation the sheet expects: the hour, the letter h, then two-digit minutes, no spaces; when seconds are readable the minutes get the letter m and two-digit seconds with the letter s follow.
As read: 12h20
